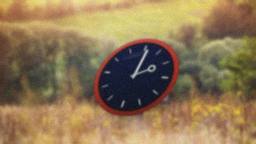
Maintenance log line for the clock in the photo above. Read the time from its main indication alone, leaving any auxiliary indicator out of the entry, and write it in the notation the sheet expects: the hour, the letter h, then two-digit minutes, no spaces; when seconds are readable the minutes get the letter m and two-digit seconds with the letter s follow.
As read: 2h01
